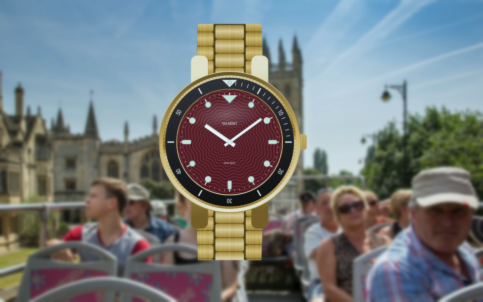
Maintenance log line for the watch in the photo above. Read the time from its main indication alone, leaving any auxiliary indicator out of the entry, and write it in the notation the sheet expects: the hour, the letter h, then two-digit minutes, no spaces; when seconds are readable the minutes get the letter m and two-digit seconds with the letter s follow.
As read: 10h09
